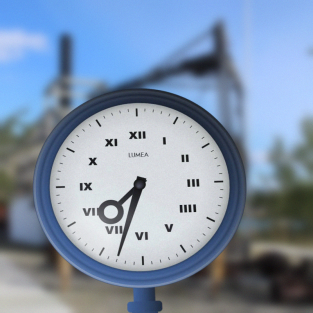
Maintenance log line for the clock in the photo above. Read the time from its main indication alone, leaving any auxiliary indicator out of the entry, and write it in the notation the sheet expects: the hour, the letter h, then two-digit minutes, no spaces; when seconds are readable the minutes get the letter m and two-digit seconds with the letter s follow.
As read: 7h33
